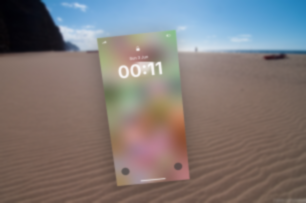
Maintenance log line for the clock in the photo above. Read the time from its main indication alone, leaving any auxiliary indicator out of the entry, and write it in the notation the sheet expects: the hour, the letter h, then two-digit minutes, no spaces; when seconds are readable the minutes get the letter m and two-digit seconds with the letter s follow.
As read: 0h11
